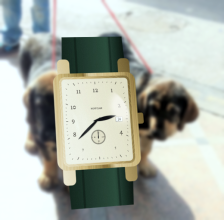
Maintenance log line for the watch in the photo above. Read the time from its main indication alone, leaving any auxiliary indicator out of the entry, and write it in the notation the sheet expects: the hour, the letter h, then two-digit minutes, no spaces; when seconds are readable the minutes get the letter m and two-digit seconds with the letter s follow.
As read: 2h38
